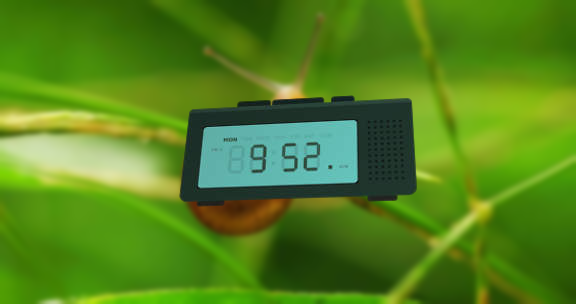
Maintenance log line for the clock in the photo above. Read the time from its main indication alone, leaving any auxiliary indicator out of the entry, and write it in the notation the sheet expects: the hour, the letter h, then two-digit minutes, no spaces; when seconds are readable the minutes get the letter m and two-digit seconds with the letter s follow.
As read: 9h52
